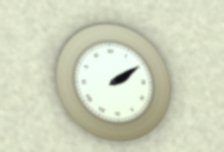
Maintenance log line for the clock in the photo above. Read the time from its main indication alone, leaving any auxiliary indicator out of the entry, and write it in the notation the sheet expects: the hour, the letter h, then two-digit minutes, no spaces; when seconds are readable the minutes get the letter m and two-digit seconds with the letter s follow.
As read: 2h10
